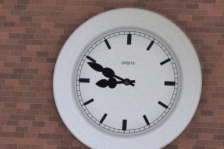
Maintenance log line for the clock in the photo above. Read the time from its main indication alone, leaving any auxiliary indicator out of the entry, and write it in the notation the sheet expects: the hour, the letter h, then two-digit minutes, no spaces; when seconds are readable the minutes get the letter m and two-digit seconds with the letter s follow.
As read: 8h49
